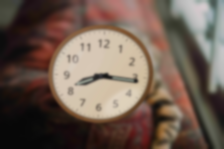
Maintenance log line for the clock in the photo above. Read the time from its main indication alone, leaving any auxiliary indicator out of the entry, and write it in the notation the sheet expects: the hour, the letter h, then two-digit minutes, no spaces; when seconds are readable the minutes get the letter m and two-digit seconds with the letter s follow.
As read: 8h16
